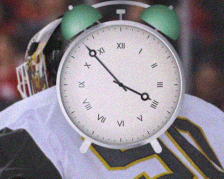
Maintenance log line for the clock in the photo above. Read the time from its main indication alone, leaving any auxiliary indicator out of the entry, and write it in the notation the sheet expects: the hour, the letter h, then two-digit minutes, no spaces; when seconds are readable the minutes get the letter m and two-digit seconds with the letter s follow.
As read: 3h53
